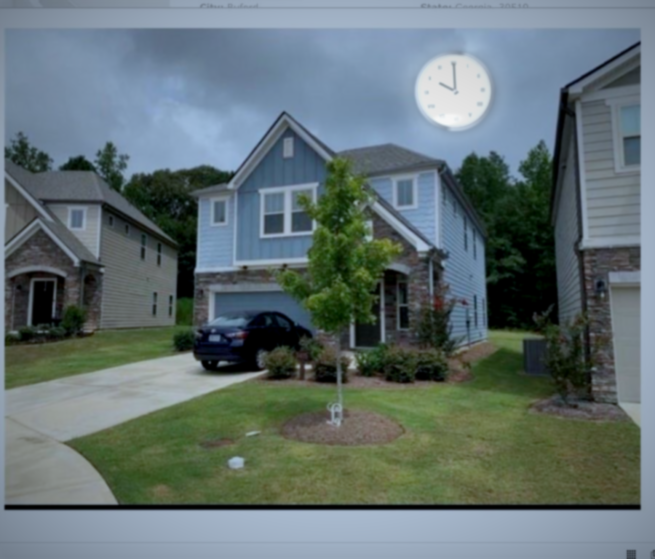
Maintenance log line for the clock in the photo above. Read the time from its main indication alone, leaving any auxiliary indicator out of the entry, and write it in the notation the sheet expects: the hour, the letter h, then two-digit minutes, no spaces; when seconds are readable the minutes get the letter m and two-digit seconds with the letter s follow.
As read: 10h00
